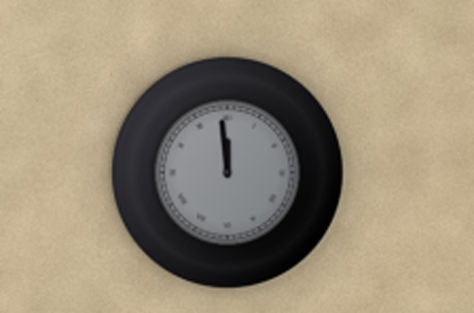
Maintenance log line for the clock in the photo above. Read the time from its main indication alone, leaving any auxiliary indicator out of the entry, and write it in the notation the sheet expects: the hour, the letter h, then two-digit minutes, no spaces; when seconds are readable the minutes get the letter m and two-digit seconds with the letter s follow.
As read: 11h59
